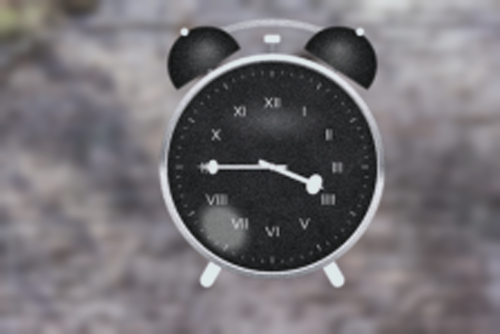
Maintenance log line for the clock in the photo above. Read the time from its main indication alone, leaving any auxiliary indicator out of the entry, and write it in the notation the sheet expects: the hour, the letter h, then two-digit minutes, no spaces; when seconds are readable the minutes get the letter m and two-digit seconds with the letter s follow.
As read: 3h45
